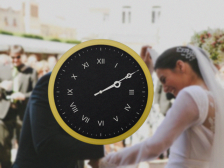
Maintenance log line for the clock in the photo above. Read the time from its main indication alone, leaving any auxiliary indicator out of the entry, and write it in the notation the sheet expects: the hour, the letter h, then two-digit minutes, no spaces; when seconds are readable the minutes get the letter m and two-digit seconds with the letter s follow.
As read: 2h10
